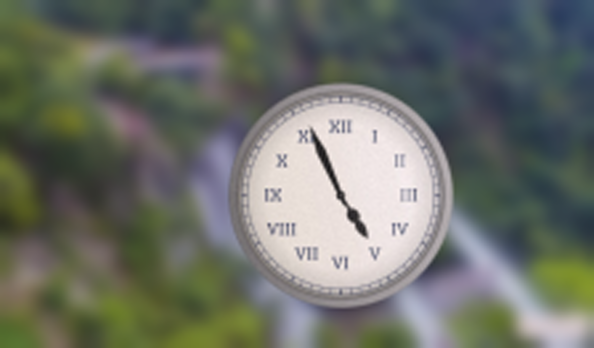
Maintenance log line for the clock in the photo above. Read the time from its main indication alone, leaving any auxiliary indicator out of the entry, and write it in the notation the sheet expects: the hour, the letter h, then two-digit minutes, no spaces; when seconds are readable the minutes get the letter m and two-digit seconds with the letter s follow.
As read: 4h56
